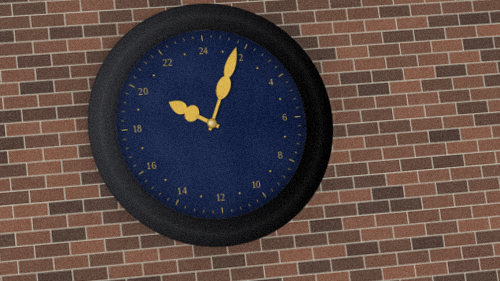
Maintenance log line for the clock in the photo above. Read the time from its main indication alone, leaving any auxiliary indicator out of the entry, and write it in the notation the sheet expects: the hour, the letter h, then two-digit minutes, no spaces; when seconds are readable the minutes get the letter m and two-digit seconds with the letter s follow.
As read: 20h04
